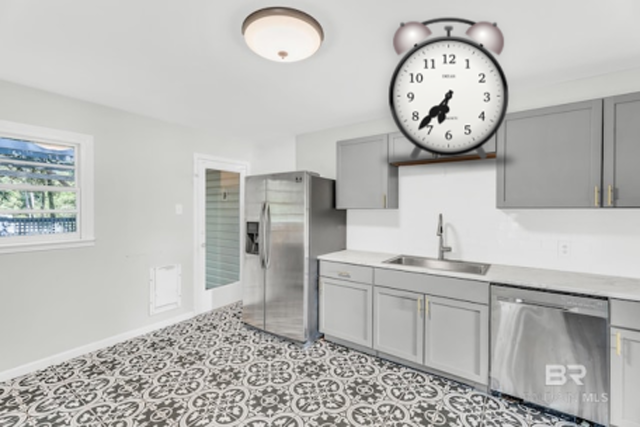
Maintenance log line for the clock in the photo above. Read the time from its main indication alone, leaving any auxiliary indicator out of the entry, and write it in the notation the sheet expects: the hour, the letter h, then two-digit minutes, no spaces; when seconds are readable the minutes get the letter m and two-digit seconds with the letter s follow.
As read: 6h37
